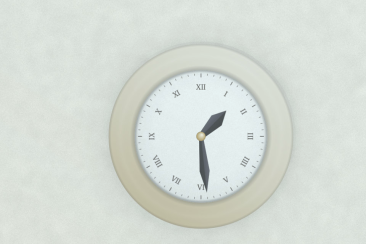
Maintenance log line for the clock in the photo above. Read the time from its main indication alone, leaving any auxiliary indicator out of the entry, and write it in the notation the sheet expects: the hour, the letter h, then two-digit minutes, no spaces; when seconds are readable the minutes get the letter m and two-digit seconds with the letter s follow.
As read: 1h29
